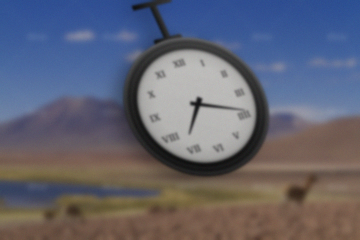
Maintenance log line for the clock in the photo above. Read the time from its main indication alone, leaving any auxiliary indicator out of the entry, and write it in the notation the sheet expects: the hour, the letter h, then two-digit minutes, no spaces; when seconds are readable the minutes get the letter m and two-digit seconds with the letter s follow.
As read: 7h19
